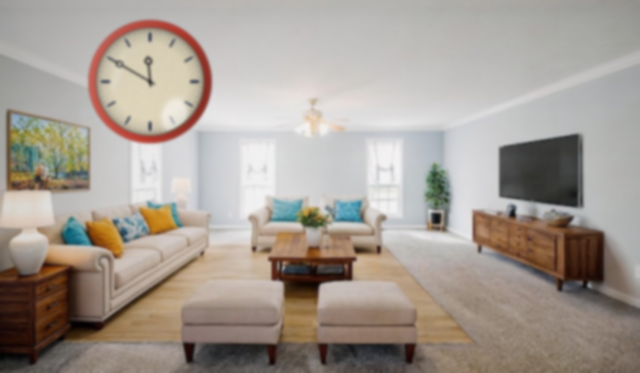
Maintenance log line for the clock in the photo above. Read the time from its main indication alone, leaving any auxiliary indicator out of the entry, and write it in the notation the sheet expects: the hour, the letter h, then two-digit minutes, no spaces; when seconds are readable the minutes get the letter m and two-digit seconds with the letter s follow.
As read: 11h50
